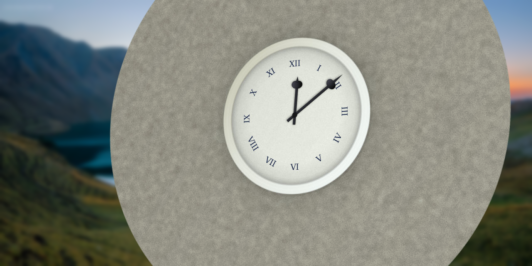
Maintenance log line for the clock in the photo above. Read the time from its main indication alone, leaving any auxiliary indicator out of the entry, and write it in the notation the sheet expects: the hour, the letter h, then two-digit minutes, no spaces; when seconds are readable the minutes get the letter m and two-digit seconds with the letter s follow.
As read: 12h09
